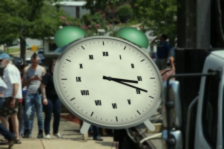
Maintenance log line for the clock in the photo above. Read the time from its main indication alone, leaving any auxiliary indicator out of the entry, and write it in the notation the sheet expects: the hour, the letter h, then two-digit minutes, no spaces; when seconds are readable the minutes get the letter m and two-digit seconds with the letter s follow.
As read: 3h19
